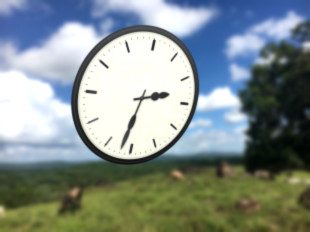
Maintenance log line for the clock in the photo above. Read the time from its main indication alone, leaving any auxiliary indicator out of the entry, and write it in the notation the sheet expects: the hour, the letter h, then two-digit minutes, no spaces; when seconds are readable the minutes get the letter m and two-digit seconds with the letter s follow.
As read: 2h32
